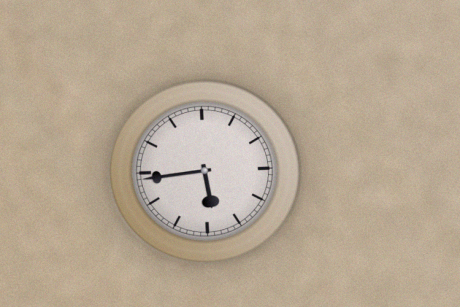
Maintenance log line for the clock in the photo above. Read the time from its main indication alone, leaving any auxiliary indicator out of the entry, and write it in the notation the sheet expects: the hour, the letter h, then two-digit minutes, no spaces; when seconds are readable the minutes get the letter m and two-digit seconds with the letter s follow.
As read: 5h44
